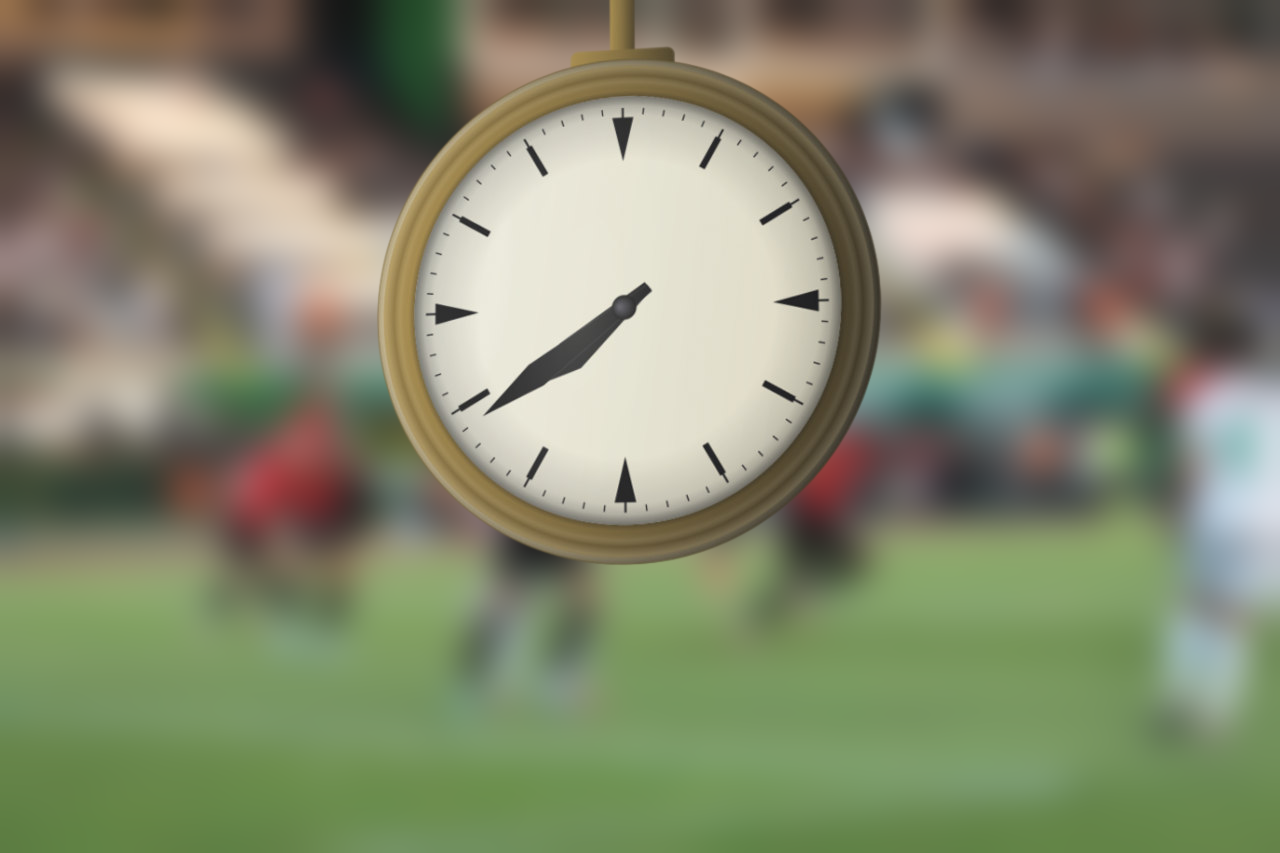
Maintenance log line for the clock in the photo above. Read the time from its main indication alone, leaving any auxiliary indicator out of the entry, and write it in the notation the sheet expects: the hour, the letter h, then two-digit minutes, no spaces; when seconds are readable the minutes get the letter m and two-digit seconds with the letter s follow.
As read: 7h39
